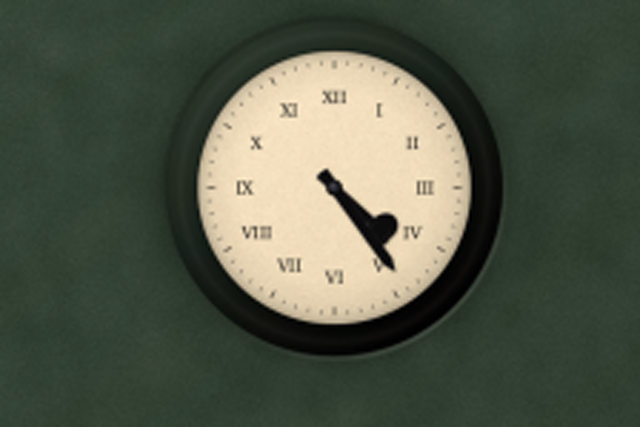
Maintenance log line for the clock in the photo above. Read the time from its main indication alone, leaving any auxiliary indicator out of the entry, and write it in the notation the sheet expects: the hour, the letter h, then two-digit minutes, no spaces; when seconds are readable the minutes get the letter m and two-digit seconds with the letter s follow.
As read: 4h24
